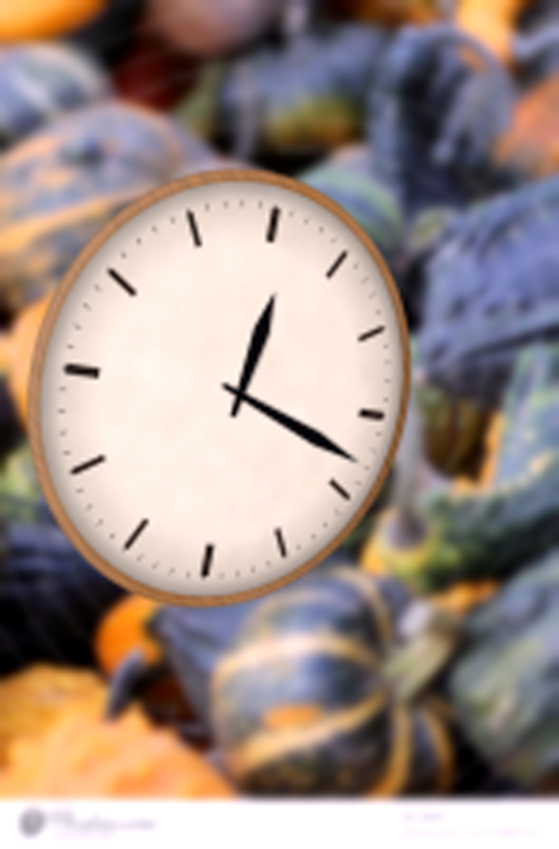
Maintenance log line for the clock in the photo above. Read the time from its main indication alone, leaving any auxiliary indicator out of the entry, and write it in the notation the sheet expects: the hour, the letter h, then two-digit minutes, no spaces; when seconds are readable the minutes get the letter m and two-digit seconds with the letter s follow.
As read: 12h18
